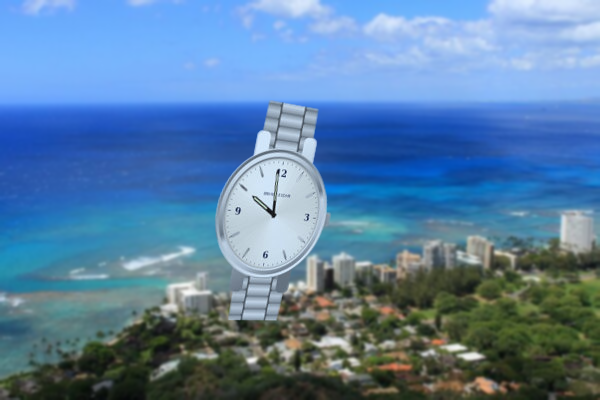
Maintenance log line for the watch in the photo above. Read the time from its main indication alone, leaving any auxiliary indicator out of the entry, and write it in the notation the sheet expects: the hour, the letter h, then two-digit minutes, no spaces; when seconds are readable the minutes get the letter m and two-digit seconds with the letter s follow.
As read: 9h59
